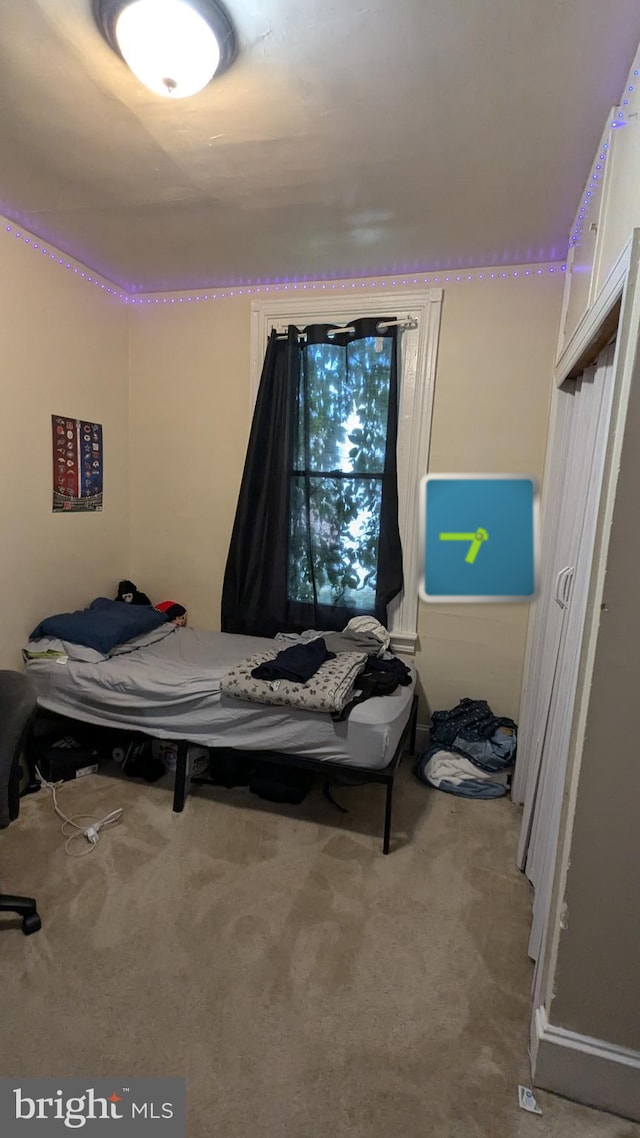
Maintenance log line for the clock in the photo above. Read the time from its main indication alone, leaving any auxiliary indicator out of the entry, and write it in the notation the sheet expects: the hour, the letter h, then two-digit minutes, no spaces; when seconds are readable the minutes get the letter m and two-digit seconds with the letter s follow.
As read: 6h45
